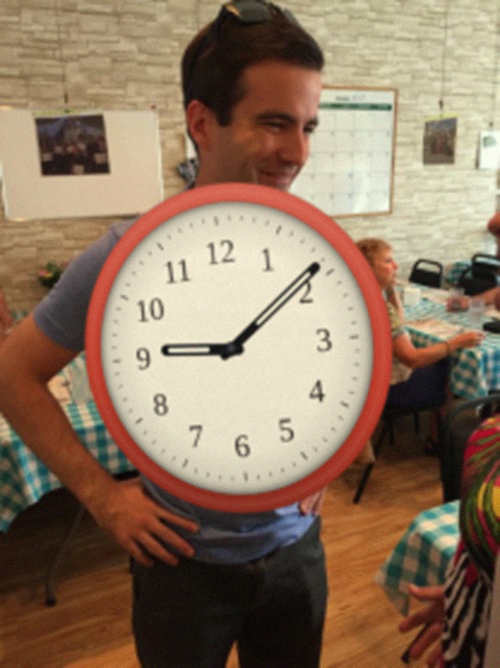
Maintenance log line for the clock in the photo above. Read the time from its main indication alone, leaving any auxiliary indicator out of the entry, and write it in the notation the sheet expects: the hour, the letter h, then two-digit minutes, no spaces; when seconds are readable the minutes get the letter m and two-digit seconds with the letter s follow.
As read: 9h09
